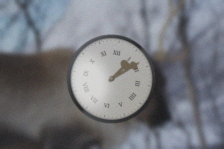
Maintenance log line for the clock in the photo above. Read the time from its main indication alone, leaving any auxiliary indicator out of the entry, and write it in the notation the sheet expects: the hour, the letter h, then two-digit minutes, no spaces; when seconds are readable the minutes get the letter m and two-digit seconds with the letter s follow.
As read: 1h08
